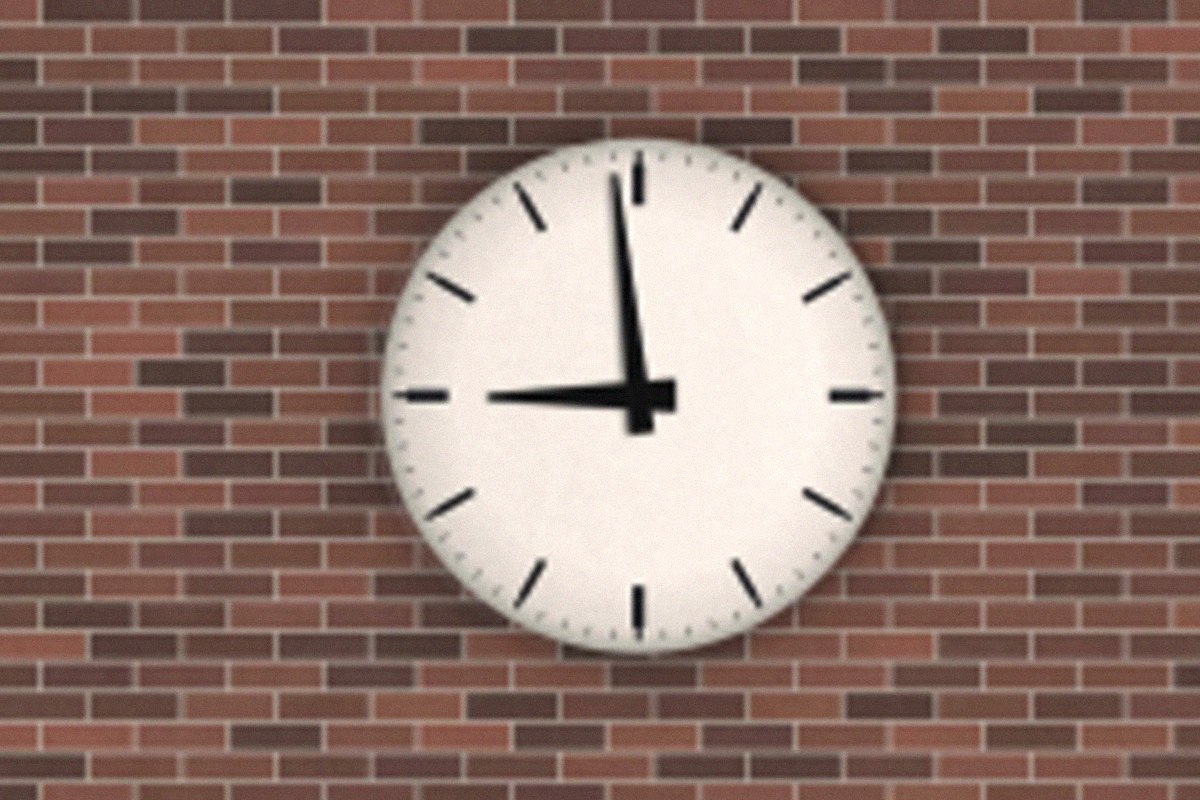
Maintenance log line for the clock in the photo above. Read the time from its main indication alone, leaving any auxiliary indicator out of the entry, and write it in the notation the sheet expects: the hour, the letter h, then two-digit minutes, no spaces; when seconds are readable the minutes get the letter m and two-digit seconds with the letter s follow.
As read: 8h59
